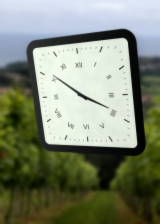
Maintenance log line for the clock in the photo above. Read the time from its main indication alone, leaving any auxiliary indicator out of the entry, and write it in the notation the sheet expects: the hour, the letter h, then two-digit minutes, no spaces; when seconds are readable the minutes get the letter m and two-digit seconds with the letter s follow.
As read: 3h51
